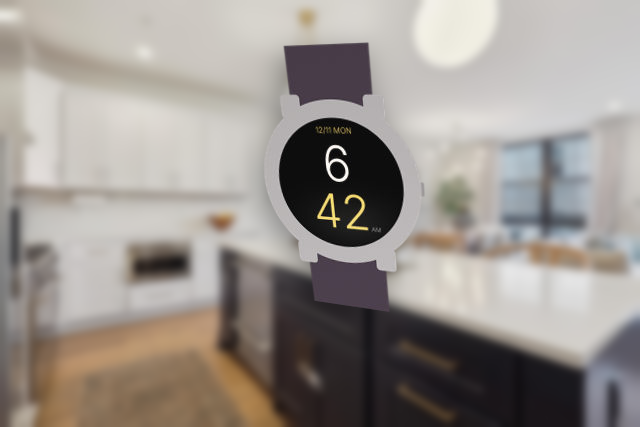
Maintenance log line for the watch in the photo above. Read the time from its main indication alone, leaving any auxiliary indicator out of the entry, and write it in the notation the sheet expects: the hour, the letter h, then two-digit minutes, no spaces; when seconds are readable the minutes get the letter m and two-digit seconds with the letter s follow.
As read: 6h42
